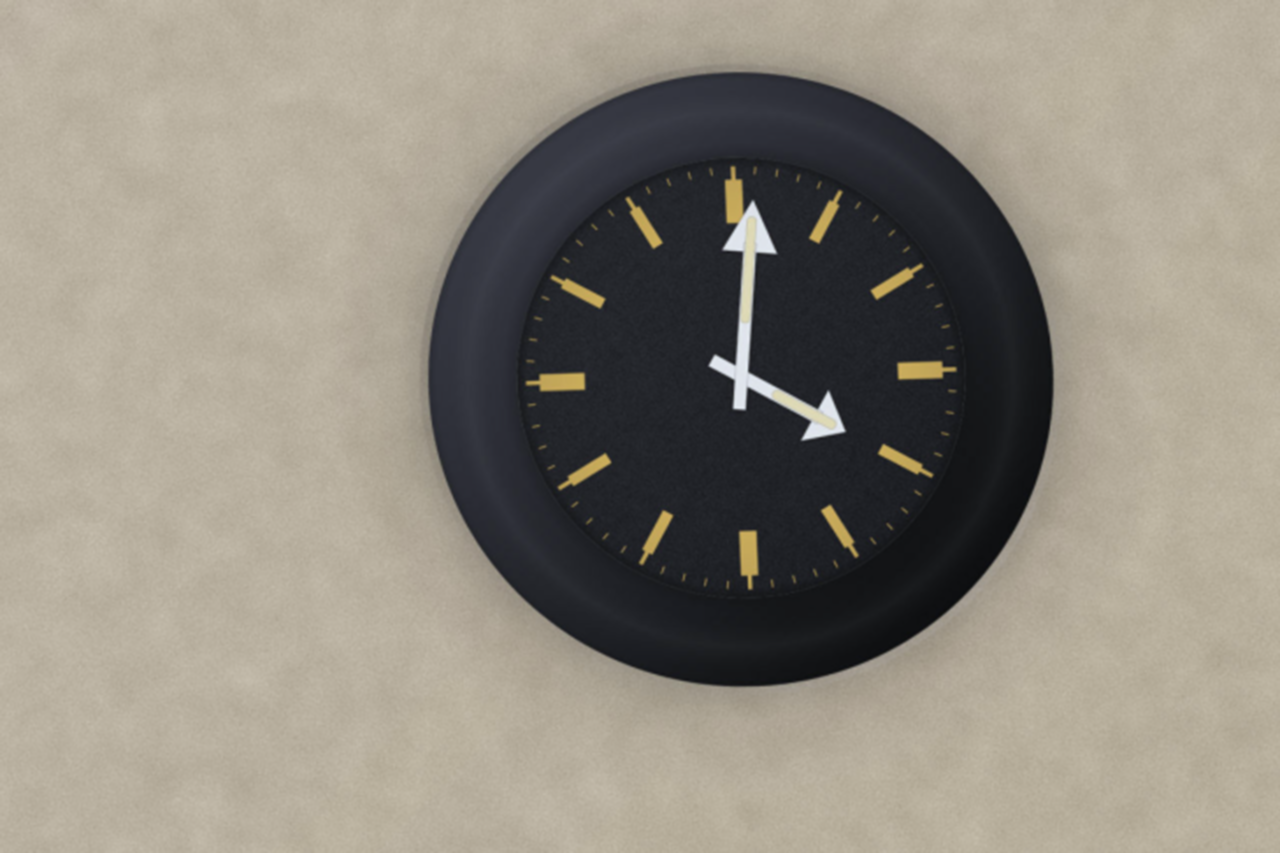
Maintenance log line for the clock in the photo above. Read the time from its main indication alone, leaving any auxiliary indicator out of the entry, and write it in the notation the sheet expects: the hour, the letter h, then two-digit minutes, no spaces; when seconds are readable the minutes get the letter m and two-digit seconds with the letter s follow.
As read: 4h01
